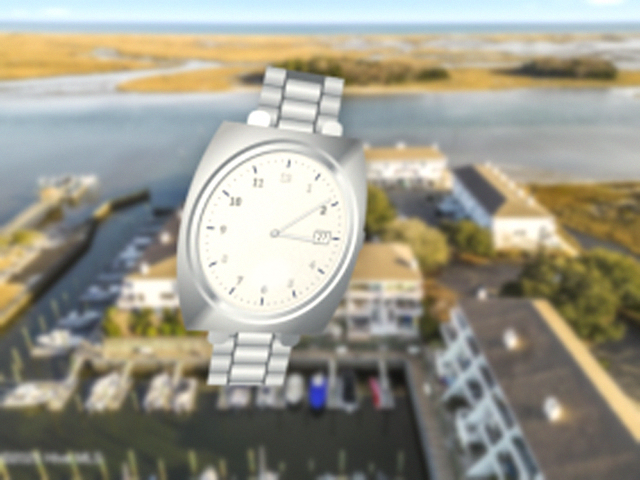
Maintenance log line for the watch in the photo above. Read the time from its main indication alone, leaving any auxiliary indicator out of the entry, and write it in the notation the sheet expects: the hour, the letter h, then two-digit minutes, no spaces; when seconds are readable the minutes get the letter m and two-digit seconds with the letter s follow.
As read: 3h09
